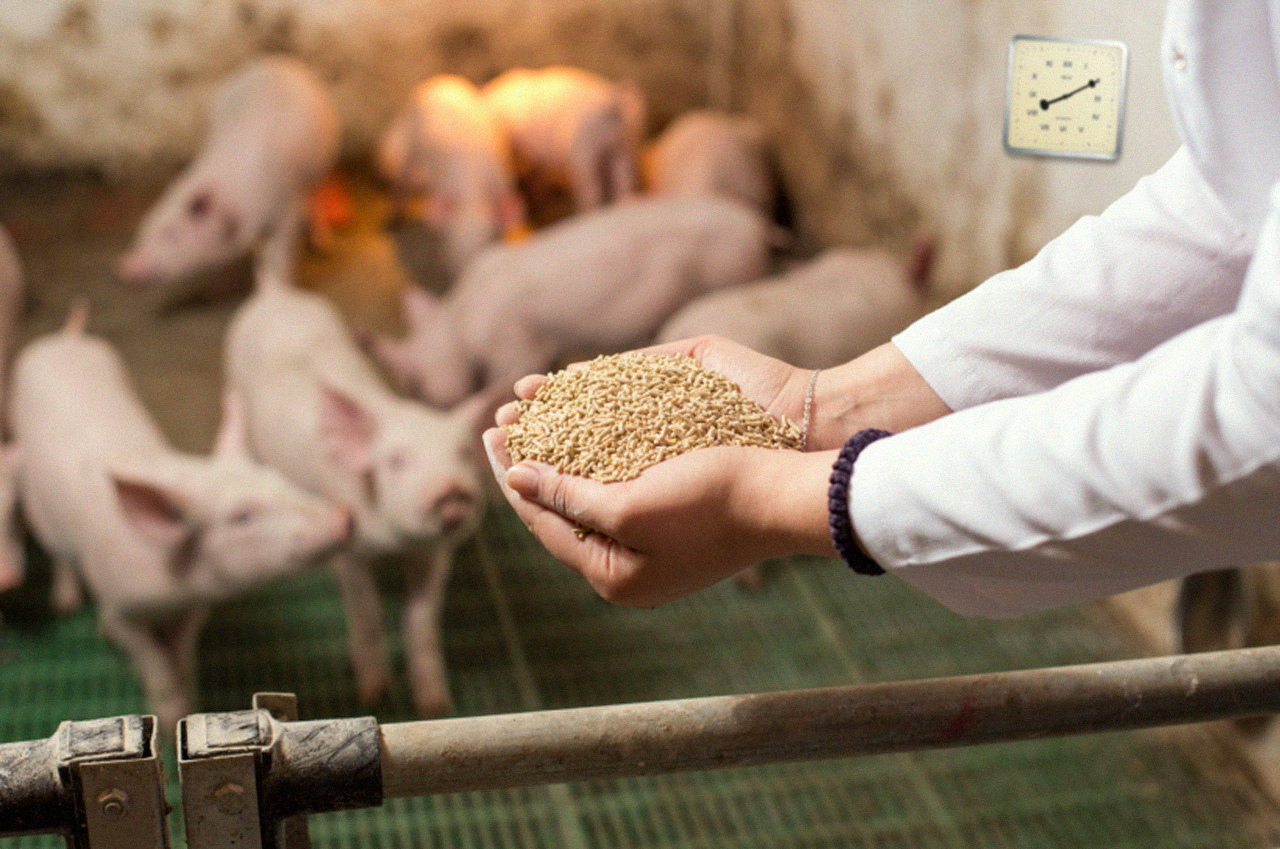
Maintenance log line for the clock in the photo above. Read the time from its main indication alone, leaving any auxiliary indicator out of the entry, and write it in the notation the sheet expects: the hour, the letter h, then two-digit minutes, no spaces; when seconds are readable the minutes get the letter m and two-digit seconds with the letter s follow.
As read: 8h10
